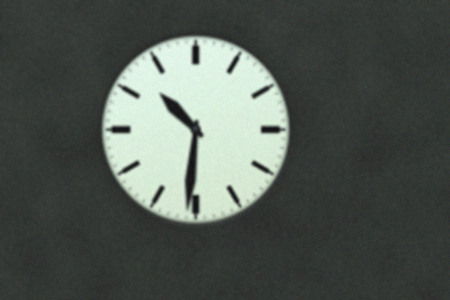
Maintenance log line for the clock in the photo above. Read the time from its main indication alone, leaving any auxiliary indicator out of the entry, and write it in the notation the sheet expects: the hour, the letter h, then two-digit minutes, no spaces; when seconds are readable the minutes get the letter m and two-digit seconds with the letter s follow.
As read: 10h31
